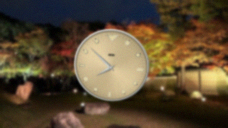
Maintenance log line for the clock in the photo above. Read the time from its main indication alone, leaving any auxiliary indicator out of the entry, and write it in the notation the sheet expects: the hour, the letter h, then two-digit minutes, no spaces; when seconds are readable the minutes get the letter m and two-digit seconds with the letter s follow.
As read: 7h52
